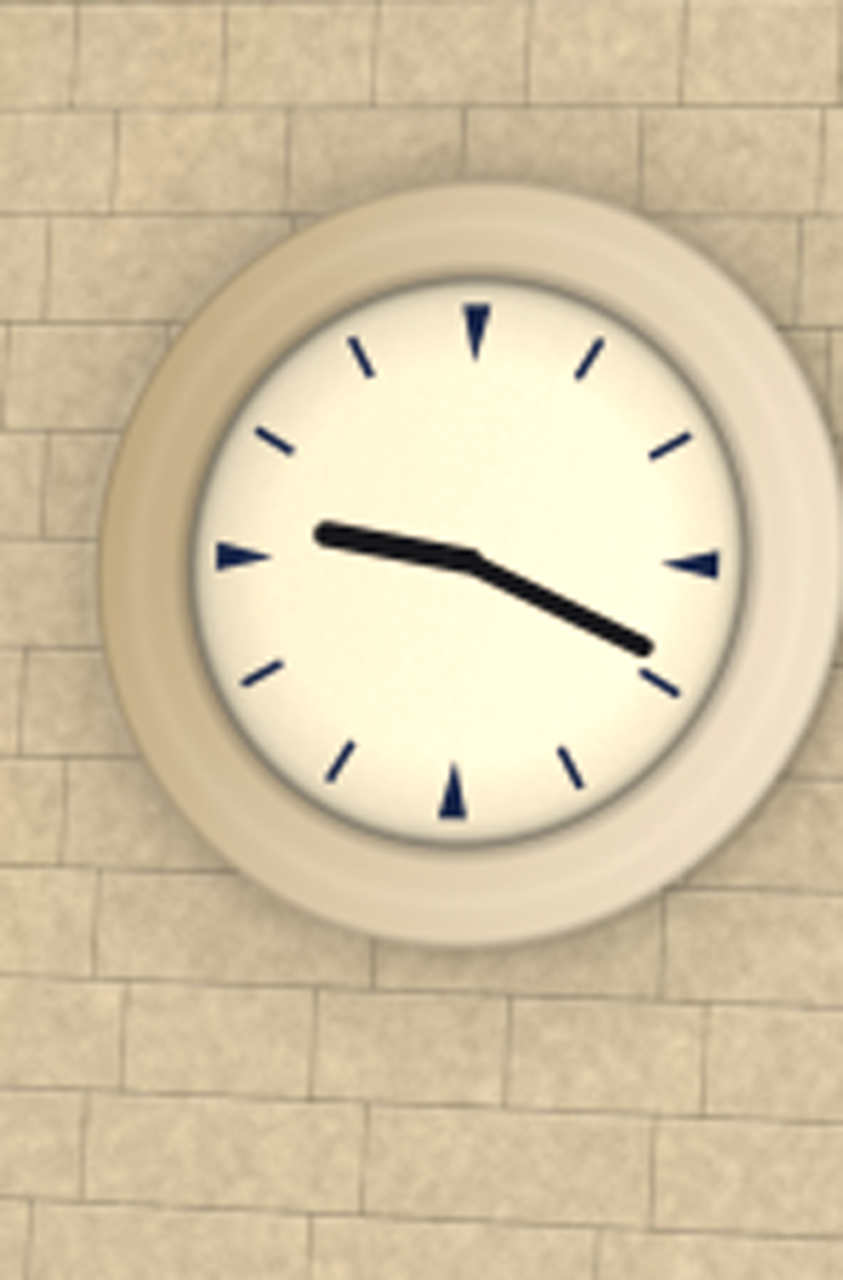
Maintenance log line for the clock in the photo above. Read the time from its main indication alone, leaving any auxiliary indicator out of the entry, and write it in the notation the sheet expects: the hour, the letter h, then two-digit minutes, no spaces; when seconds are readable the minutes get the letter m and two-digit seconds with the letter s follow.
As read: 9h19
